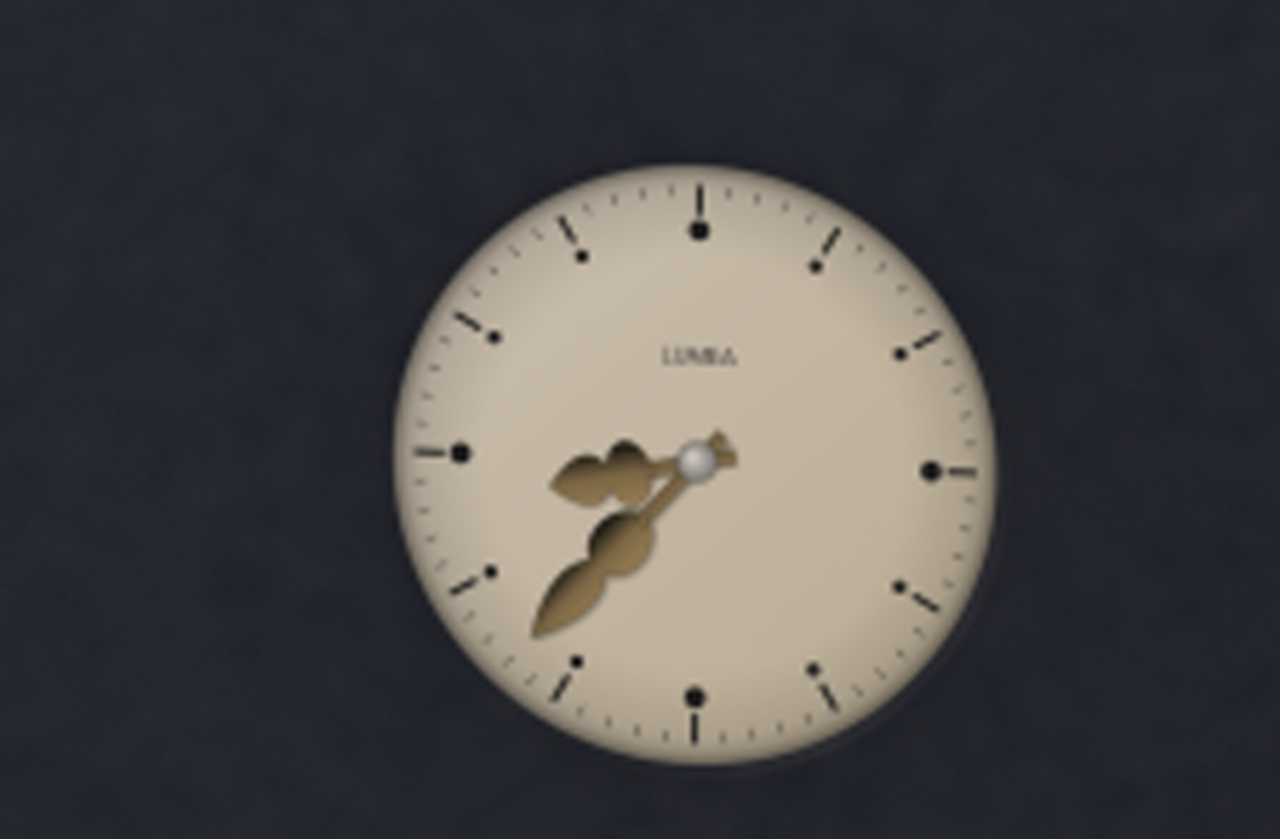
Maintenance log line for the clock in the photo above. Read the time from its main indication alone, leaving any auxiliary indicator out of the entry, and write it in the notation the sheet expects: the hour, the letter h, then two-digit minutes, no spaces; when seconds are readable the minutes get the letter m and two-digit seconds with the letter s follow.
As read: 8h37
